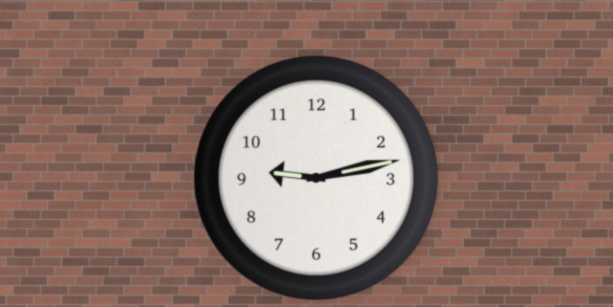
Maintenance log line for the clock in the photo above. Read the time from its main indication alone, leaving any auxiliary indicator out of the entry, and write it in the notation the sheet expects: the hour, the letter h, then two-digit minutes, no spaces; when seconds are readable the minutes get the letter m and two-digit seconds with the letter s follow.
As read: 9h13
